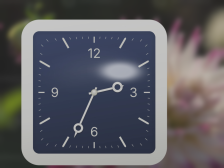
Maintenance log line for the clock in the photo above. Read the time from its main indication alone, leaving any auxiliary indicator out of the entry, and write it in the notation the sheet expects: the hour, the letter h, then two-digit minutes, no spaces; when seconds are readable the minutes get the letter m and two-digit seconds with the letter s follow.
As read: 2h34
